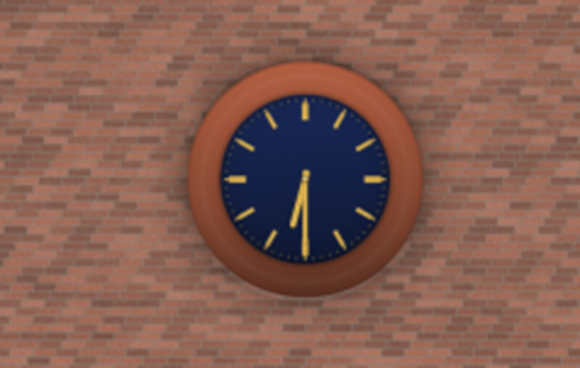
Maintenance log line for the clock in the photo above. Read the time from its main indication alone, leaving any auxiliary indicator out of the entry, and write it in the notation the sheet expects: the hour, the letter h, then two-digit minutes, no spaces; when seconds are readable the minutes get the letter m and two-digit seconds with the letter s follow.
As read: 6h30
